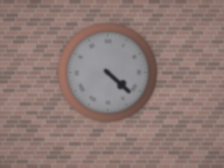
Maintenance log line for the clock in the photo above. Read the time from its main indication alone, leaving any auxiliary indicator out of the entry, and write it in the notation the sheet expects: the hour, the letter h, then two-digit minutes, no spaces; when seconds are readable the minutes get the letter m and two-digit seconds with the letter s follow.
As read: 4h22
